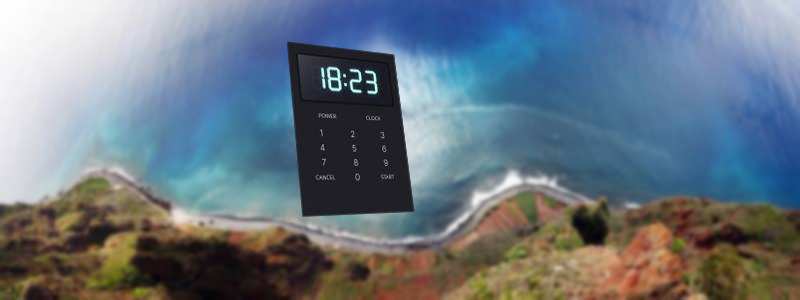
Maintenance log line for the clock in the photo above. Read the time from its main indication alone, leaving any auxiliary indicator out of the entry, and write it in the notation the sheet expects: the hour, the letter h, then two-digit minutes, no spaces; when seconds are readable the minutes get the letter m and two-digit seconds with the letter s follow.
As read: 18h23
